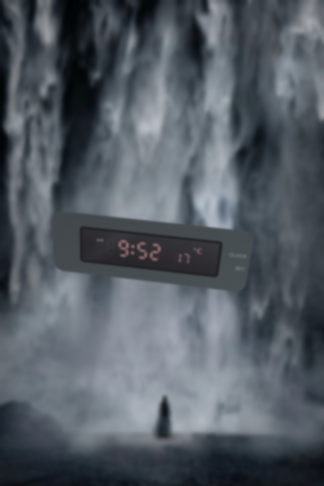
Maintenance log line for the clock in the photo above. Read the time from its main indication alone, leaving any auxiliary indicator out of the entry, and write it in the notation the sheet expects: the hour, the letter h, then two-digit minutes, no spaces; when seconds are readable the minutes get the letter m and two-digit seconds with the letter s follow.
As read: 9h52
